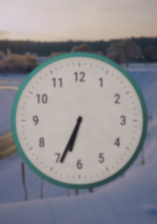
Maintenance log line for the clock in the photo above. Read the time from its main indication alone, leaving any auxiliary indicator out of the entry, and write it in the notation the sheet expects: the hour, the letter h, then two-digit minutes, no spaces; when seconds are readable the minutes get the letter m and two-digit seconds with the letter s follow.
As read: 6h34
